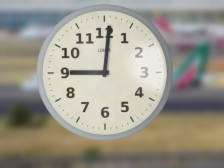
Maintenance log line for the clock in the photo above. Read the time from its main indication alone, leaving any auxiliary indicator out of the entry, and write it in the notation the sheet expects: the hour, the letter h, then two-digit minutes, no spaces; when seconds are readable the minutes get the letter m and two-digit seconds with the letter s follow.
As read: 9h01
